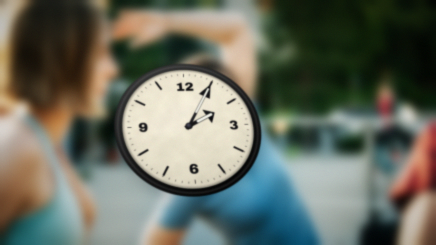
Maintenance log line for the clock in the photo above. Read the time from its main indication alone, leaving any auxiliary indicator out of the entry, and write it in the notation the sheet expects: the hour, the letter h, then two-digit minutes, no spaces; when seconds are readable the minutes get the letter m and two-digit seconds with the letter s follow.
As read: 2h05
